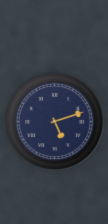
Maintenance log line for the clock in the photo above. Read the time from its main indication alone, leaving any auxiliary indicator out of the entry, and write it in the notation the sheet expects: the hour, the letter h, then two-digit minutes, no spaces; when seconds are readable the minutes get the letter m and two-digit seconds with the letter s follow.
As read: 5h12
